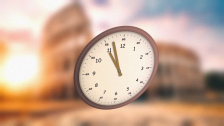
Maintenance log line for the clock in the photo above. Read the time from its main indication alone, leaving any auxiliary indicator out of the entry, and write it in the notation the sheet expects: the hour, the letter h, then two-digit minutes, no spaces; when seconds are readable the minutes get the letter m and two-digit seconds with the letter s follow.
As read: 10h57
